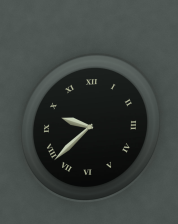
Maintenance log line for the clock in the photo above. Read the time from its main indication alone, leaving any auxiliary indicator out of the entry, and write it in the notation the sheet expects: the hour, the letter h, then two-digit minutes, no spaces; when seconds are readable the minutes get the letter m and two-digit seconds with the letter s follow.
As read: 9h38
